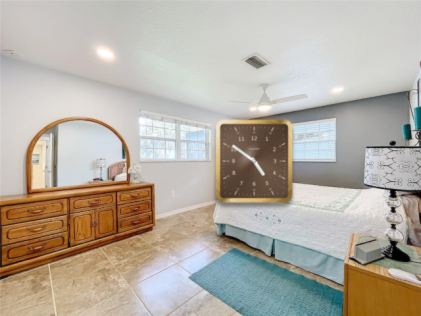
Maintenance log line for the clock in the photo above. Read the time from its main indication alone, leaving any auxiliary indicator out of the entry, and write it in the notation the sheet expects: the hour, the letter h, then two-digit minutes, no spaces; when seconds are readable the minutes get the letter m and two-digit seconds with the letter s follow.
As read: 4h51
